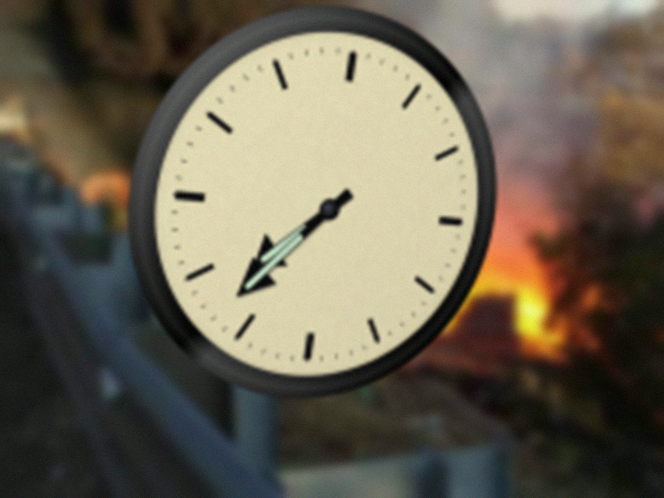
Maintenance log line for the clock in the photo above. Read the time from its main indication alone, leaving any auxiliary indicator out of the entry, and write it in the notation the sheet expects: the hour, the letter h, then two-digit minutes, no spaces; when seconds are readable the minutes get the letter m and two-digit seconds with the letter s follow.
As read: 7h37
